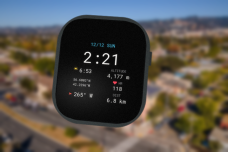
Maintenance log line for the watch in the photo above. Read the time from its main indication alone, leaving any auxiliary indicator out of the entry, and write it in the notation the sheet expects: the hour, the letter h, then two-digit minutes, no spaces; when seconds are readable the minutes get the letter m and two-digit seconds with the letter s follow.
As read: 2h21
